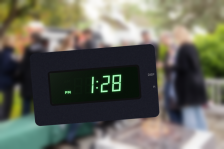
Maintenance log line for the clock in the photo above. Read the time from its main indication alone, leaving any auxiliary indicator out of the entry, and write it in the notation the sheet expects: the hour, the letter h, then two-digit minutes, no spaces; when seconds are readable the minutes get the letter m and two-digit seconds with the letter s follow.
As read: 1h28
